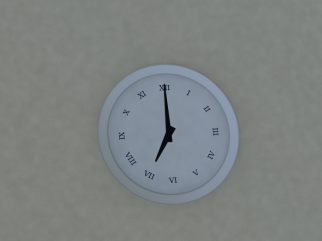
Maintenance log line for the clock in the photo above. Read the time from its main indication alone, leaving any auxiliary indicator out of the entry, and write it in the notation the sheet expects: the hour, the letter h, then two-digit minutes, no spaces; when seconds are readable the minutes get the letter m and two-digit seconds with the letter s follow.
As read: 7h00
